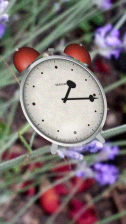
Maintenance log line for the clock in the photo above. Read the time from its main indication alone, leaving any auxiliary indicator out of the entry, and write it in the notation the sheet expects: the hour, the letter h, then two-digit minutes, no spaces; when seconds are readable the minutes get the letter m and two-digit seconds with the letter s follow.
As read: 1h16
